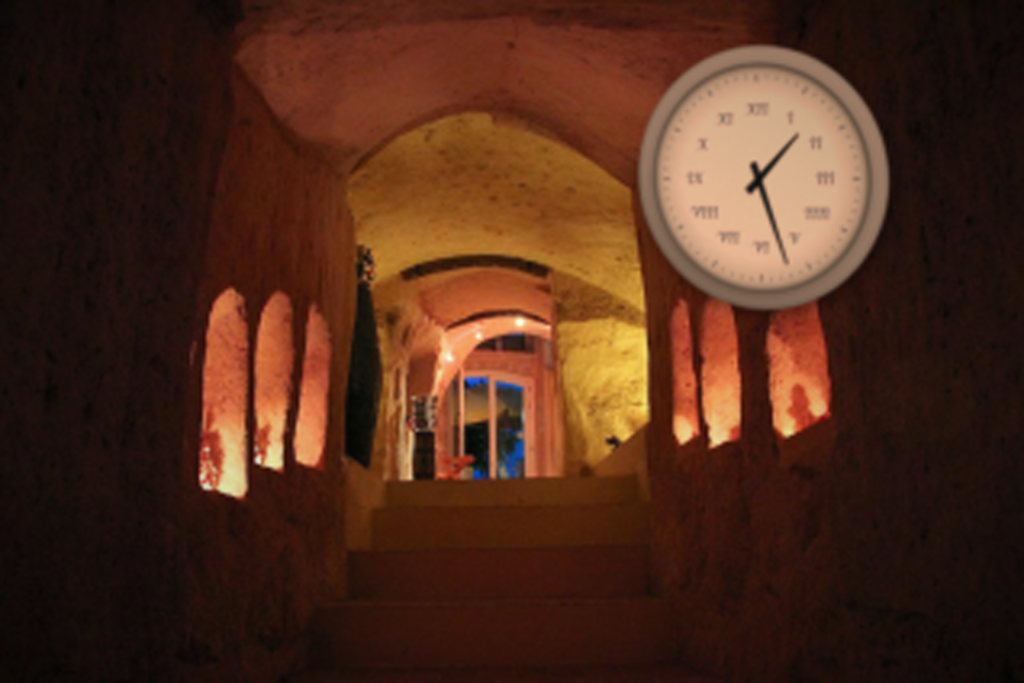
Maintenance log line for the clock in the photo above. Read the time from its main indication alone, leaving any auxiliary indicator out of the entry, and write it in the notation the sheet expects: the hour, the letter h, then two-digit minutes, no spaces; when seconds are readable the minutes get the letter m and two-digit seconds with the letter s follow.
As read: 1h27
